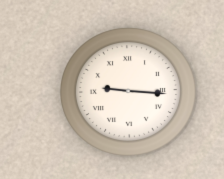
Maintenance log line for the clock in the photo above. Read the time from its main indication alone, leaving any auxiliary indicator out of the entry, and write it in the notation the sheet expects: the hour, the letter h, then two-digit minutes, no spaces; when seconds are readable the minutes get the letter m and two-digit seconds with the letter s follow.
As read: 9h16
